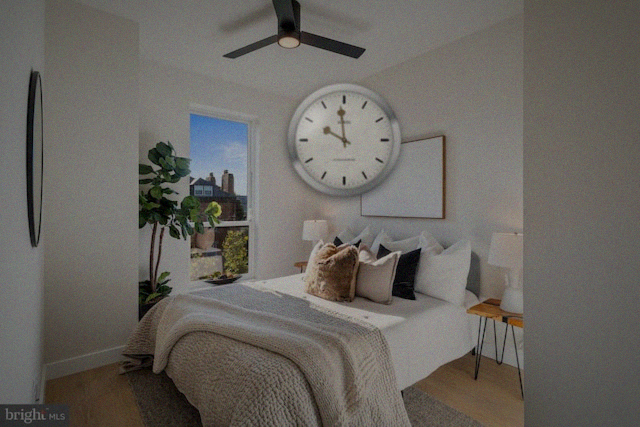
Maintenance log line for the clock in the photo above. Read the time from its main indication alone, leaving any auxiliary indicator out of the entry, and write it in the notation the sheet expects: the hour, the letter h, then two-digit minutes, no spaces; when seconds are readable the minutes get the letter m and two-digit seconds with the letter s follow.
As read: 9h59
